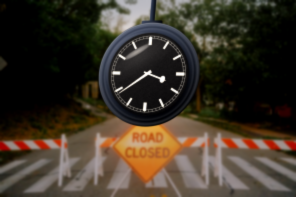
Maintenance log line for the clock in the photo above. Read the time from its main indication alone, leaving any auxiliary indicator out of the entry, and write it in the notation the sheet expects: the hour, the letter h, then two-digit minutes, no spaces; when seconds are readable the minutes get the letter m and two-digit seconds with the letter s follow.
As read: 3h39
